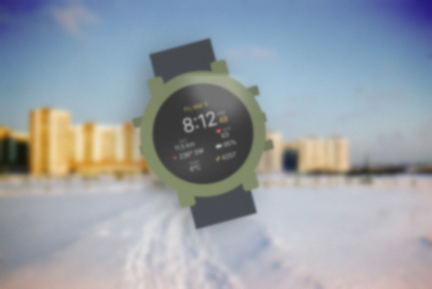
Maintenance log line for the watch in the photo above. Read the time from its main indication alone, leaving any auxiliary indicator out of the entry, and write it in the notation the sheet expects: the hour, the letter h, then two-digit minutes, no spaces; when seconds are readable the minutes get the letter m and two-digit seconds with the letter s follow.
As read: 8h12
